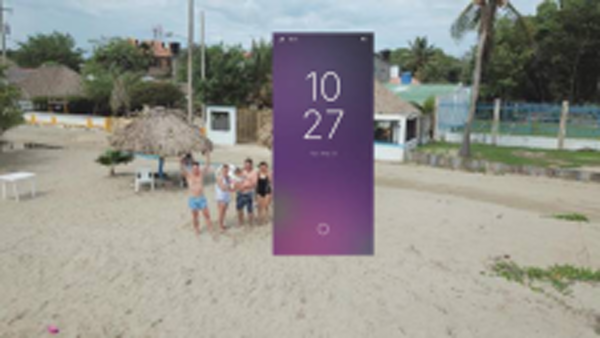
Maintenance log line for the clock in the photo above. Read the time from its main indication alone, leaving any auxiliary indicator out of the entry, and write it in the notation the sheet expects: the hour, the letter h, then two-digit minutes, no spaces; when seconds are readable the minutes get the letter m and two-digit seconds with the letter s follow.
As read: 10h27
